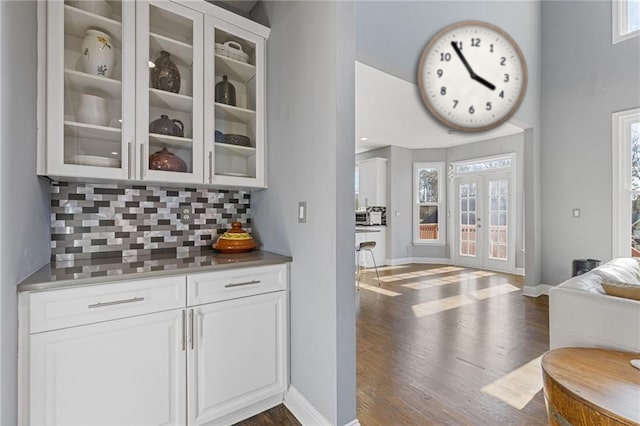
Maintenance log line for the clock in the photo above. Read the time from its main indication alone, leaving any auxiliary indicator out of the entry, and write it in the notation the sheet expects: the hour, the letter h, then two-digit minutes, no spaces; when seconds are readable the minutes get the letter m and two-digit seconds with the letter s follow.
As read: 3h54
